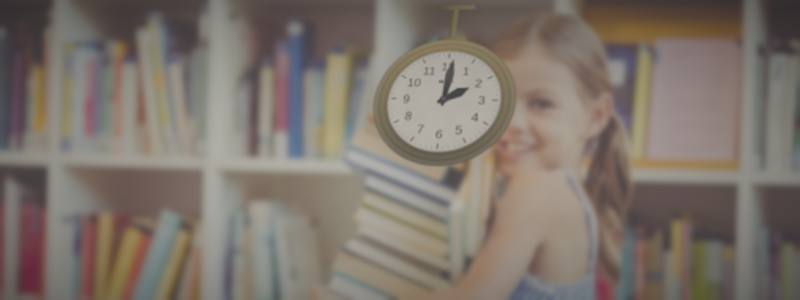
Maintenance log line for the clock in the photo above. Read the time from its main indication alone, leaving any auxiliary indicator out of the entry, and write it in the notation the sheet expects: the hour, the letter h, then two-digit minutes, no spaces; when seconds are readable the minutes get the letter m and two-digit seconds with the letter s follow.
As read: 2h01
